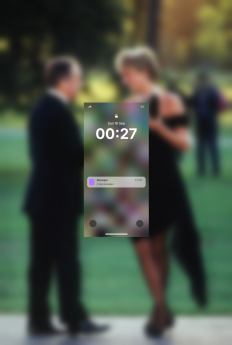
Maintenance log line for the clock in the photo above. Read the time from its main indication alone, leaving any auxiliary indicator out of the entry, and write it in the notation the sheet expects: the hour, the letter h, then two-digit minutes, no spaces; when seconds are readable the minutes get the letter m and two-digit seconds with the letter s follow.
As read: 0h27
